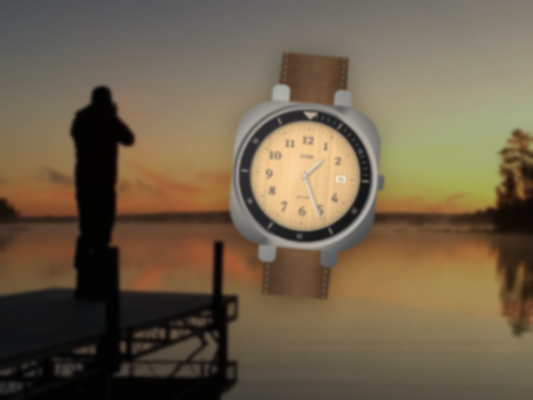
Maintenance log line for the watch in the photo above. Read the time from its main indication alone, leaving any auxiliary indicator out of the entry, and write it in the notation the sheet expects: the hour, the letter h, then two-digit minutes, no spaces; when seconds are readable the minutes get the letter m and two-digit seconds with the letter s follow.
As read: 1h26
